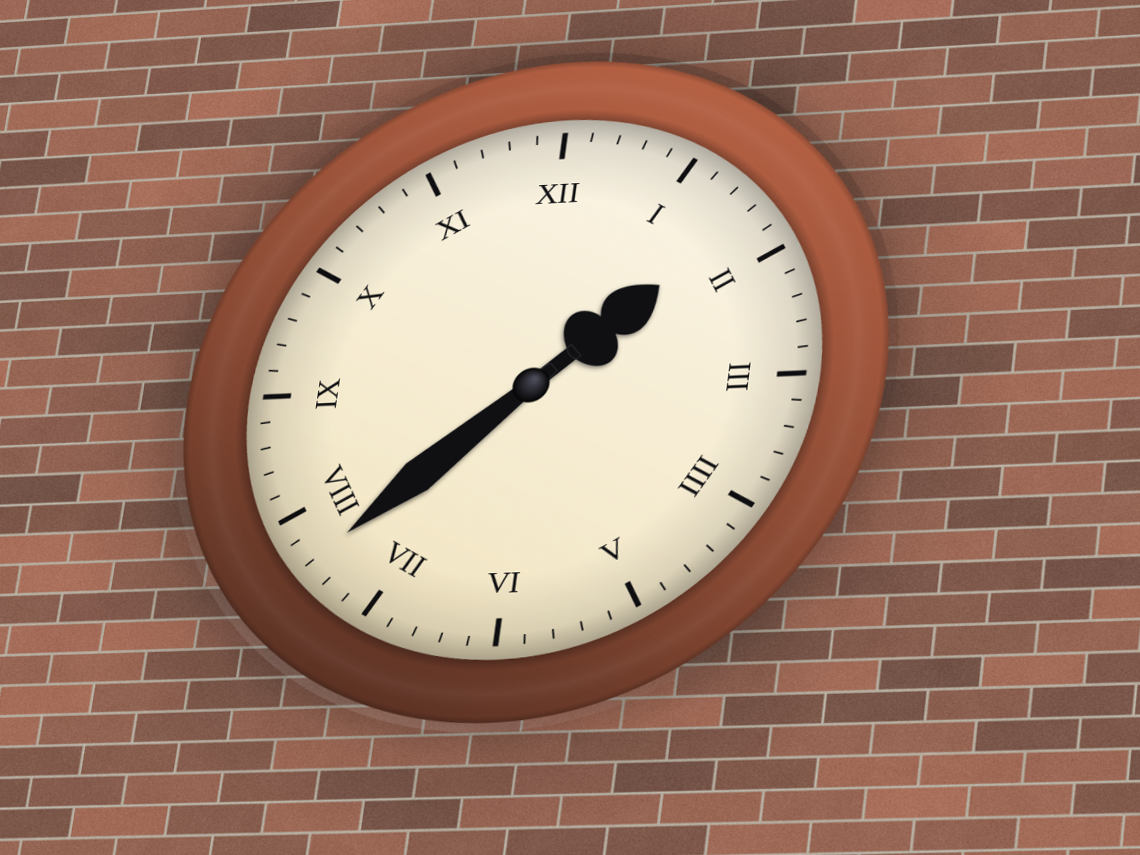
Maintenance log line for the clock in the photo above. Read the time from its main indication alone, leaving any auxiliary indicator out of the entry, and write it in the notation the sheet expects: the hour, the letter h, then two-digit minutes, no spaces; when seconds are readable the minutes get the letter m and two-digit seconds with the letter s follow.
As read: 1h38
